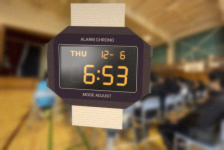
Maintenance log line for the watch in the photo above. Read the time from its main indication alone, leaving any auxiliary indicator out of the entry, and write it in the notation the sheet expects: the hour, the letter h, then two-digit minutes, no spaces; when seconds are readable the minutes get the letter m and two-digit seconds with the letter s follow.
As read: 6h53
